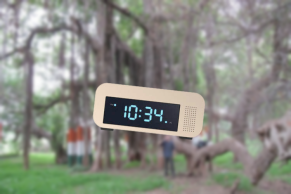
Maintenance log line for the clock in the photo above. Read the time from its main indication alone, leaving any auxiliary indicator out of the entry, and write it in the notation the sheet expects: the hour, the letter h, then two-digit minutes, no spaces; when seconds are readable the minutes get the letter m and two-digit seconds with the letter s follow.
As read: 10h34
